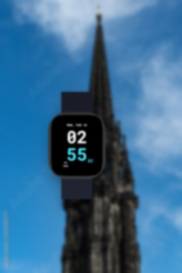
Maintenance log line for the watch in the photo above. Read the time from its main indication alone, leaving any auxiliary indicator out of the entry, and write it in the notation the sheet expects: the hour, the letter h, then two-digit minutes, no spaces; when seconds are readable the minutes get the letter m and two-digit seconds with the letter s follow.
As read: 2h55
